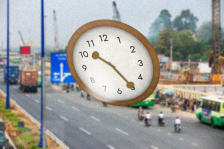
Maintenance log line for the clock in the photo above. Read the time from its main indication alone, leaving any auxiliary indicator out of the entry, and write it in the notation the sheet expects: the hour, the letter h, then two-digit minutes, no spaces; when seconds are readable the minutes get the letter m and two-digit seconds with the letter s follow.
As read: 10h25
